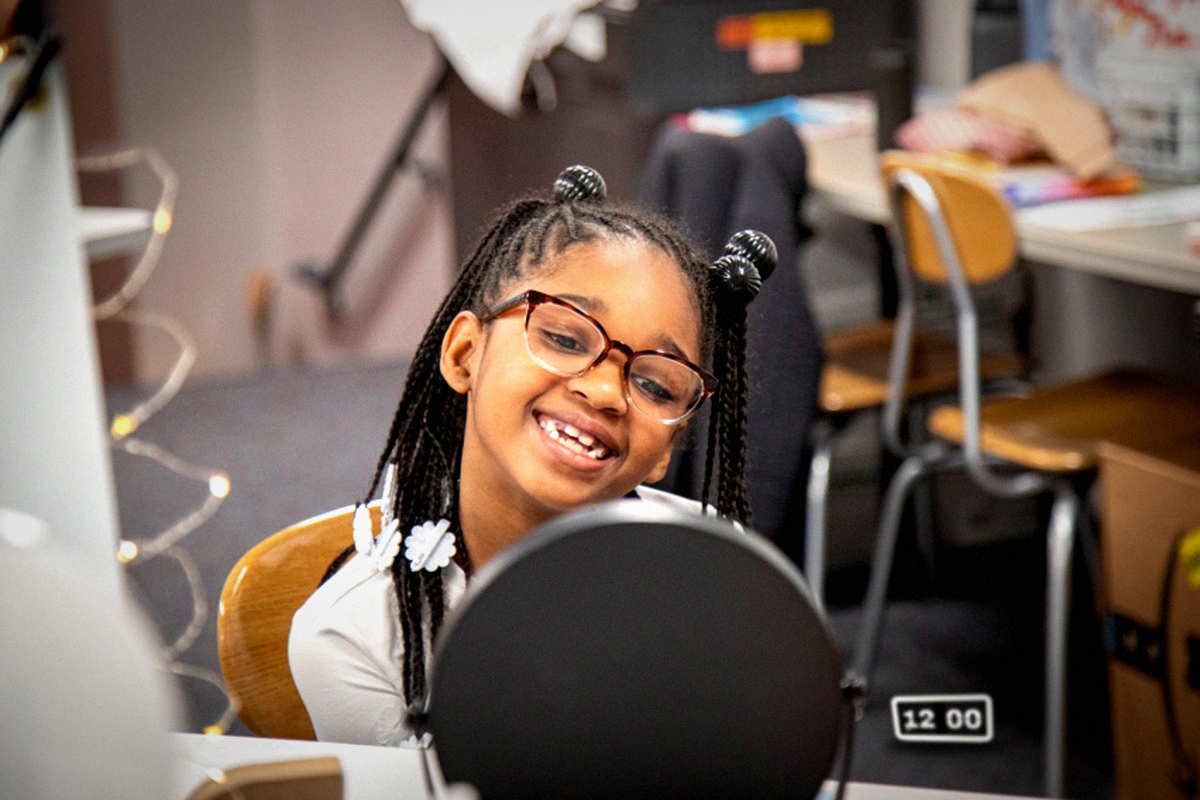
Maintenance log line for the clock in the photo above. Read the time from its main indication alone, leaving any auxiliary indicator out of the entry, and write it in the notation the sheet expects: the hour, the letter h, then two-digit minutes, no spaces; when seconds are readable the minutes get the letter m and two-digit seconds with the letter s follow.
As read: 12h00
